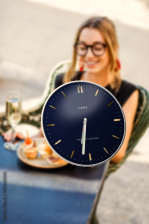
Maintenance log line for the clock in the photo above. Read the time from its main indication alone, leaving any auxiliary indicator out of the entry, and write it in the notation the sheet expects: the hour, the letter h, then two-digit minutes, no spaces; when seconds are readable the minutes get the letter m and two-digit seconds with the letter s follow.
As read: 6h32
